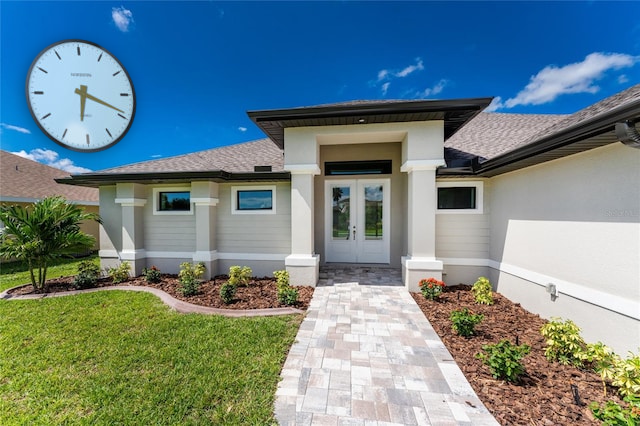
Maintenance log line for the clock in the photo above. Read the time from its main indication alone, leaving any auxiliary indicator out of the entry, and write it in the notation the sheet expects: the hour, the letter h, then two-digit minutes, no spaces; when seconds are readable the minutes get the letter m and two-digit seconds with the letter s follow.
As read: 6h19
